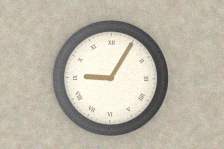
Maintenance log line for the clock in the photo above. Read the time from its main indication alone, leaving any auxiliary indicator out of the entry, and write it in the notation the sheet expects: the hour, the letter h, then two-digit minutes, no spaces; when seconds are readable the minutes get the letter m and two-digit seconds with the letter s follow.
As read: 9h05
